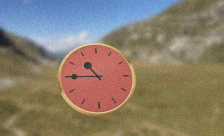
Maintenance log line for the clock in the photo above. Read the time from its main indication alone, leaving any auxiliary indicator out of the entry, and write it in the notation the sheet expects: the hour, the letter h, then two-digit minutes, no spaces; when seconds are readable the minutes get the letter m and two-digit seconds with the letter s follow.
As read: 10h45
